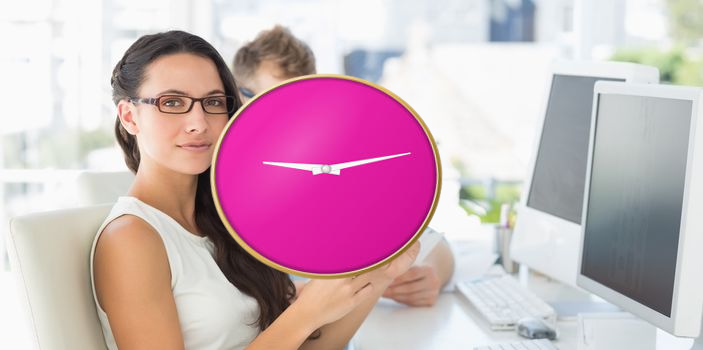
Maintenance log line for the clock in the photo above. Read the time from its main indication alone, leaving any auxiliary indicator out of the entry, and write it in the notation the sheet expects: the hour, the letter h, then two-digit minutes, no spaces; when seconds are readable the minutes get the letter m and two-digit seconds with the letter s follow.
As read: 9h13
